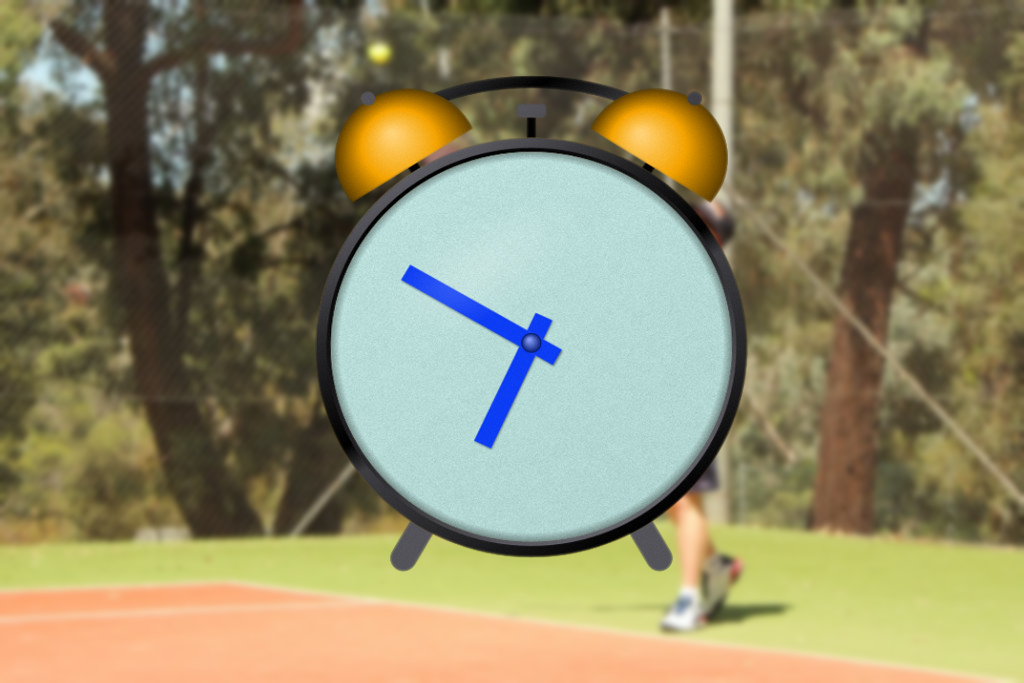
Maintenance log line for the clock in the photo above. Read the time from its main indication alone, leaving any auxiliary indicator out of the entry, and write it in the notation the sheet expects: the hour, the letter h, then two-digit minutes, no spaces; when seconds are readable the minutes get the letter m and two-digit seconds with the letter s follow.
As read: 6h50
